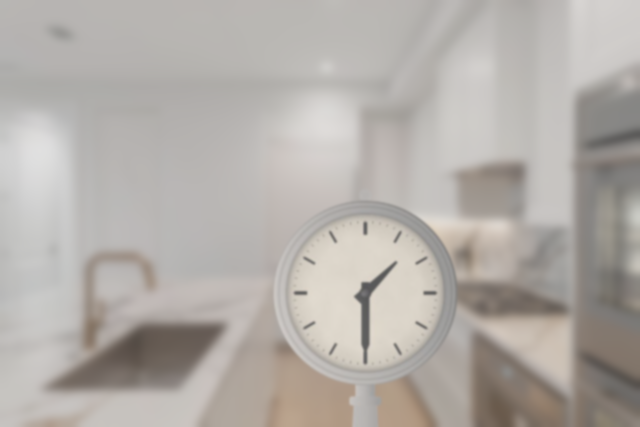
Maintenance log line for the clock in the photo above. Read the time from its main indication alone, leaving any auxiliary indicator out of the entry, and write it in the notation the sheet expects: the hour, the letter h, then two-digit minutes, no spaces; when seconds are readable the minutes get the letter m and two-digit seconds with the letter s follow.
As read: 1h30
